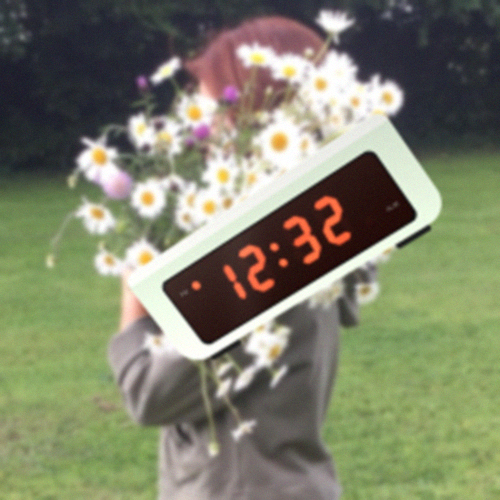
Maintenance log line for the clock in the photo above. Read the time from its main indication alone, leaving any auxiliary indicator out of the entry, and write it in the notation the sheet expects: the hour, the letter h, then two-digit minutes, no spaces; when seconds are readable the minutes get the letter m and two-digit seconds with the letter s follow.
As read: 12h32
